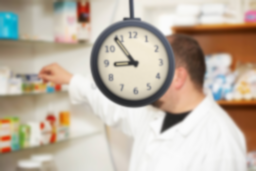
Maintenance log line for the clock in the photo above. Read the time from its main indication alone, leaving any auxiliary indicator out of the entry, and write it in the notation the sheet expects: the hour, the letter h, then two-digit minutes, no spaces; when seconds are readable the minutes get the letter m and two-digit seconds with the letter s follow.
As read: 8h54
